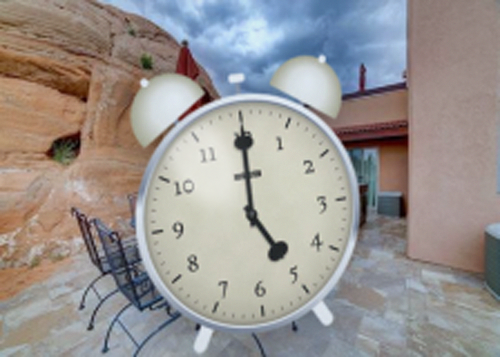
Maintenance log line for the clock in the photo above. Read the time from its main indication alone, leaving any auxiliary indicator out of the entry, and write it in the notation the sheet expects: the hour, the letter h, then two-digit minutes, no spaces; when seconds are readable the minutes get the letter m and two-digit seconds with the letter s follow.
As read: 5h00
